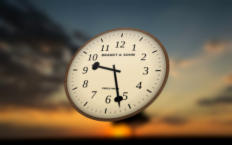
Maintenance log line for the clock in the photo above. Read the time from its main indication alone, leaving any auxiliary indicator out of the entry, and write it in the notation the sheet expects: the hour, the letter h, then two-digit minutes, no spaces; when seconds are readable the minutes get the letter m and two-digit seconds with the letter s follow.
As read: 9h27
